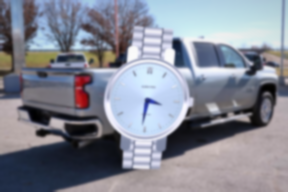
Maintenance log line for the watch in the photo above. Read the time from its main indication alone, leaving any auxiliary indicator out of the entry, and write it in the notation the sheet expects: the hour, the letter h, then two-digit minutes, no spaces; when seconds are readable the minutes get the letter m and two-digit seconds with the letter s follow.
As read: 3h31
